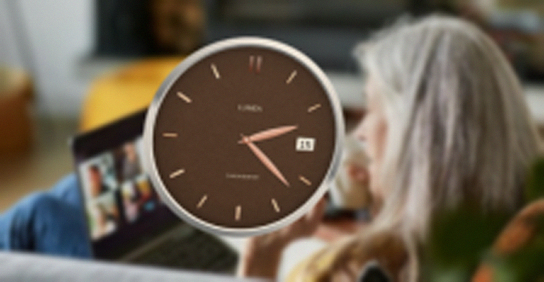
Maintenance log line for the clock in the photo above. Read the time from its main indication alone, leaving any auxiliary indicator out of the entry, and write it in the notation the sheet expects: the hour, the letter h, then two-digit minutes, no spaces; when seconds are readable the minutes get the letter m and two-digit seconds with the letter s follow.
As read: 2h22
